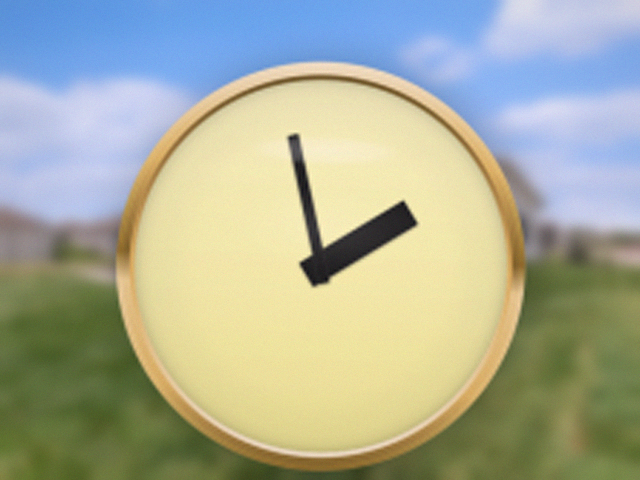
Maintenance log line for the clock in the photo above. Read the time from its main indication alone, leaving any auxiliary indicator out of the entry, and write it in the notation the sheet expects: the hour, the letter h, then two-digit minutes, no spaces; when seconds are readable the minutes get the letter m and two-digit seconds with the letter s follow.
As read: 1h58
